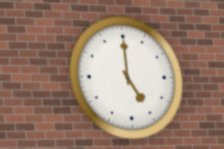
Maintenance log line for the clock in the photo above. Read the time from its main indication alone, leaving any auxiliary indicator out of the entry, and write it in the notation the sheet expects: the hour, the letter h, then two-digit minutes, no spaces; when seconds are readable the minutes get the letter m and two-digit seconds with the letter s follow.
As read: 5h00
